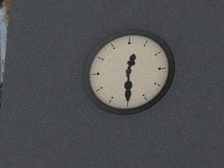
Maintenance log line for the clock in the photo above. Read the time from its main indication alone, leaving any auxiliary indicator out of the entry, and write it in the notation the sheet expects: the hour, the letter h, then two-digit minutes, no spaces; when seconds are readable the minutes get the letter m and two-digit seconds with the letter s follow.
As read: 12h30
